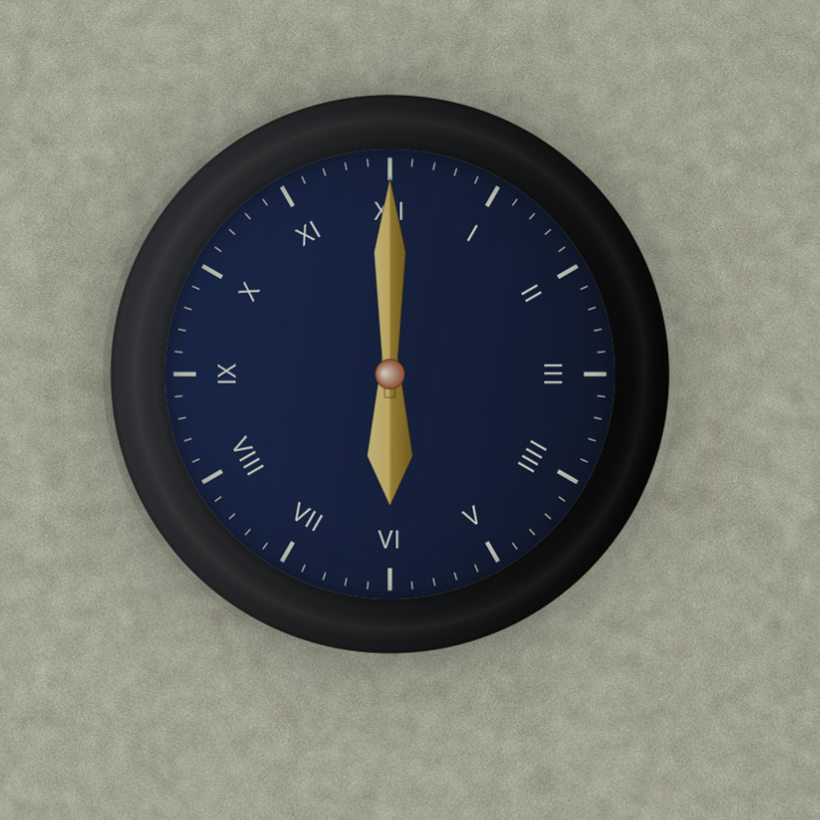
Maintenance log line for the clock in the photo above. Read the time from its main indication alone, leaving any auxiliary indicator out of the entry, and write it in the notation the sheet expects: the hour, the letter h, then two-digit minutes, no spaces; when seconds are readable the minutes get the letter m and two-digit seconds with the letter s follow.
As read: 6h00
